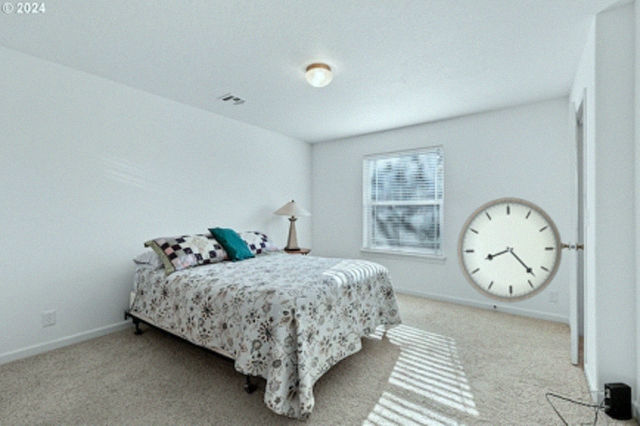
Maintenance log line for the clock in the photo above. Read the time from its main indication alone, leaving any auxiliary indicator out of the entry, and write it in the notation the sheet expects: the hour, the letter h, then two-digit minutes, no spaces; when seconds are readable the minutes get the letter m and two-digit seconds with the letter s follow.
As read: 8h23
